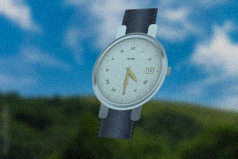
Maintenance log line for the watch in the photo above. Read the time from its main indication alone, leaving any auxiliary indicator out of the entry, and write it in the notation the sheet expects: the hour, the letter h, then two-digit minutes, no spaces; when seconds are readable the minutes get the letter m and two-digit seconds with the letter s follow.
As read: 4h30
